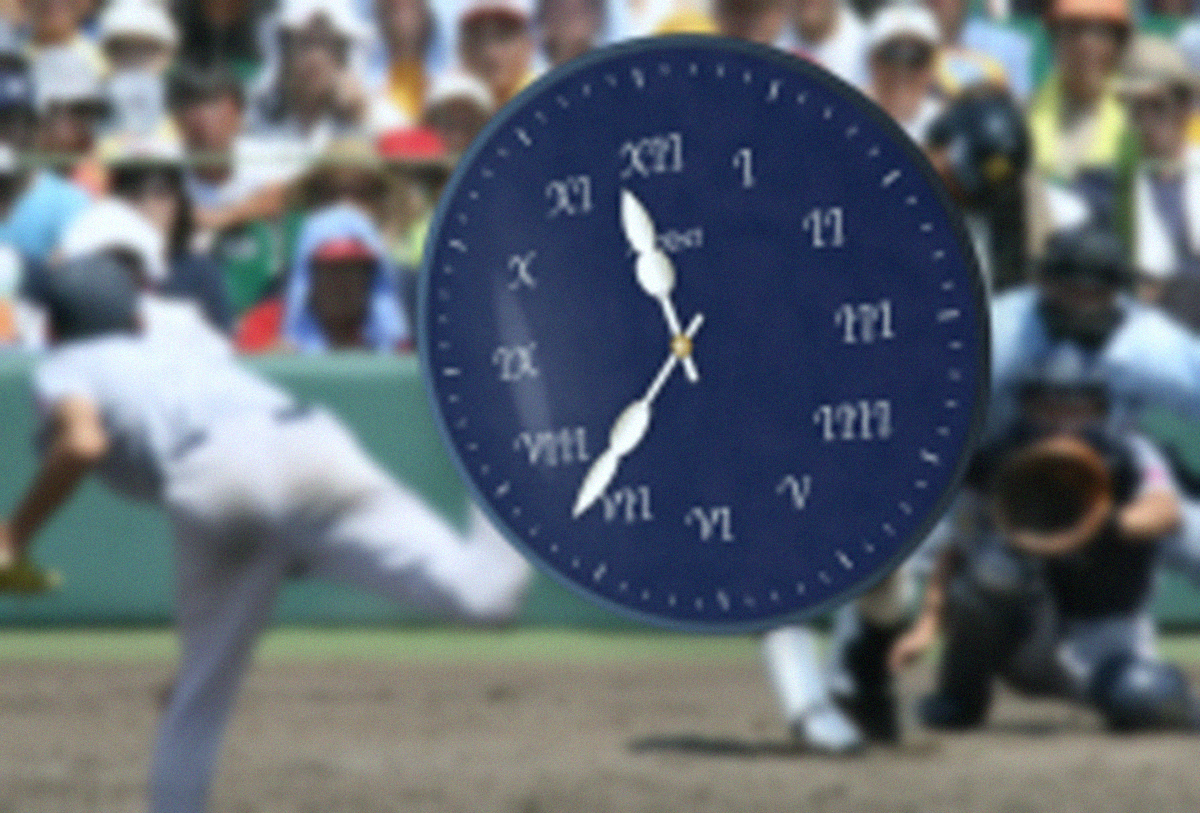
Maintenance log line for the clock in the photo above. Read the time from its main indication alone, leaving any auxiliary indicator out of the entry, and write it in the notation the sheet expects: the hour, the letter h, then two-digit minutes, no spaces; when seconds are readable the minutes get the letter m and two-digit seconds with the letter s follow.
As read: 11h37
